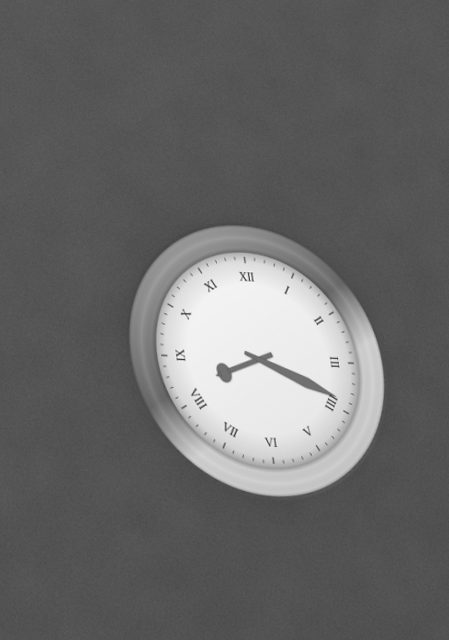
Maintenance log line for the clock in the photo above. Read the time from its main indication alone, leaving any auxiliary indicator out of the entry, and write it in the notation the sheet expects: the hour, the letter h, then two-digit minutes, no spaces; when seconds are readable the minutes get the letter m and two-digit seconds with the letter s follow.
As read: 8h19
